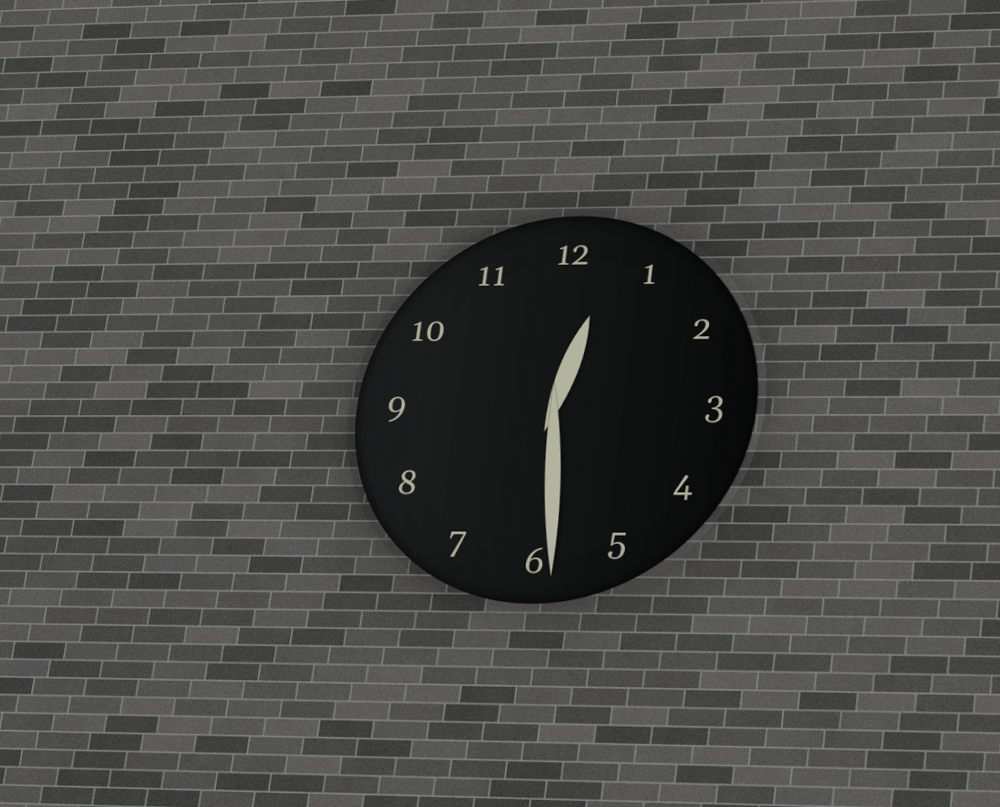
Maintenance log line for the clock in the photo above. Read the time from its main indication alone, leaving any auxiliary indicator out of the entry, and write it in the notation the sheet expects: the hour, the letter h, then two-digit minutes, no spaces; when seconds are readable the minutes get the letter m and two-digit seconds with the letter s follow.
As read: 12h29
